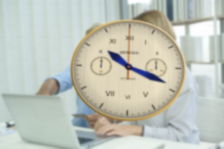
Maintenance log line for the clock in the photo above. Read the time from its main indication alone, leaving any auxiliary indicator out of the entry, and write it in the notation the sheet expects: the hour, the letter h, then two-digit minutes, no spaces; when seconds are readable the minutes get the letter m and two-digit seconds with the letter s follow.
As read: 10h19
